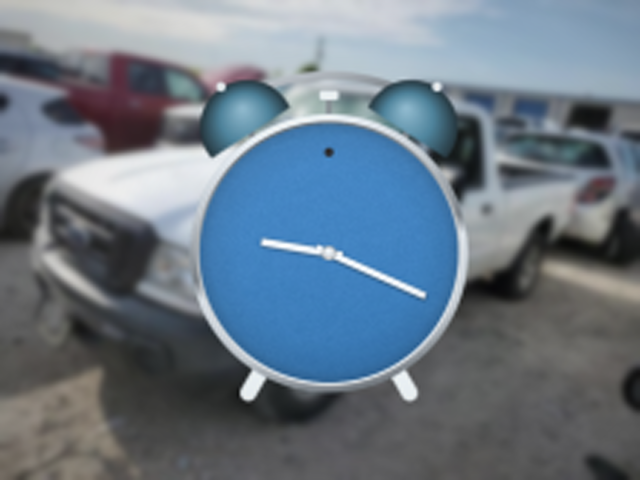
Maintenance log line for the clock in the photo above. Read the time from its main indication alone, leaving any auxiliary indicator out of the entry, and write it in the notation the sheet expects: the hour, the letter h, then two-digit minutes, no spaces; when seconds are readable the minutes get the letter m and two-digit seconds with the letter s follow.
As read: 9h19
